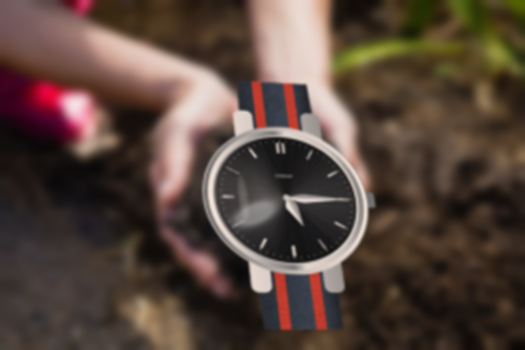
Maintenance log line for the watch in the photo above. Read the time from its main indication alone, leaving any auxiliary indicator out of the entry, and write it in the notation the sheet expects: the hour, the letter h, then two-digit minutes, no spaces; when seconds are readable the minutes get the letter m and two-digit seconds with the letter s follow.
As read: 5h15
